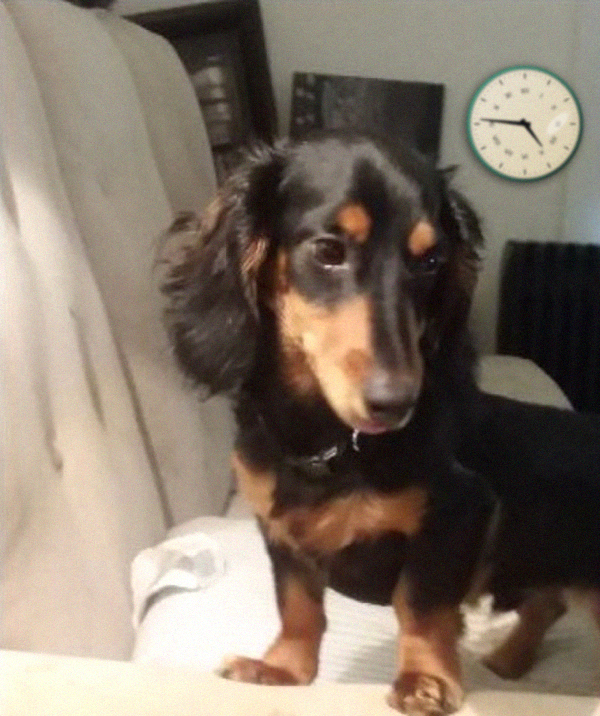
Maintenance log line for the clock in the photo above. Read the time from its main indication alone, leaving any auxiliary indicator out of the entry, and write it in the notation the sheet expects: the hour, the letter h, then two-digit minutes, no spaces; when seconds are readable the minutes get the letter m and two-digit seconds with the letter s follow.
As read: 4h46
